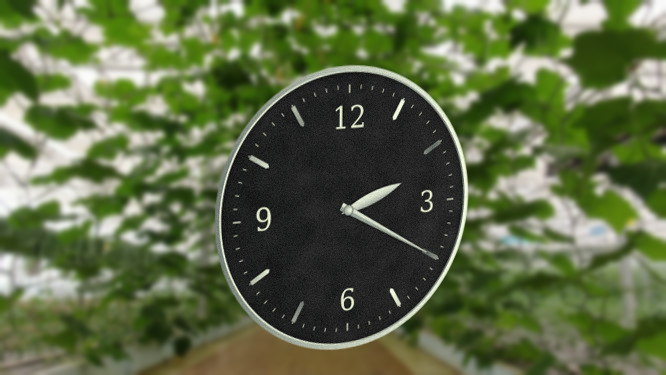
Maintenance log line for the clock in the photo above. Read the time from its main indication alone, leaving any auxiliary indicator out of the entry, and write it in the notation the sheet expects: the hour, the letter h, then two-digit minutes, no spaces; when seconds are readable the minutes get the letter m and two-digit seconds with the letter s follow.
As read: 2h20
